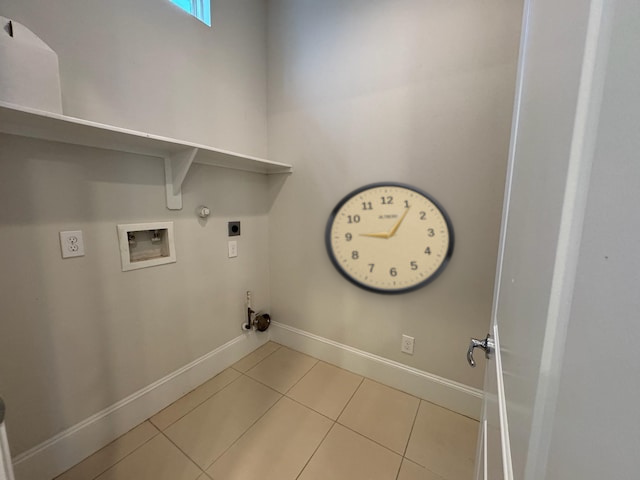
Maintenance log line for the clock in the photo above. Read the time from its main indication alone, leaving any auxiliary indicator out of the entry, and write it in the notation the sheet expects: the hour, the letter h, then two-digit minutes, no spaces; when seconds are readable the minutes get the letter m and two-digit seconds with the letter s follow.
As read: 9h06
